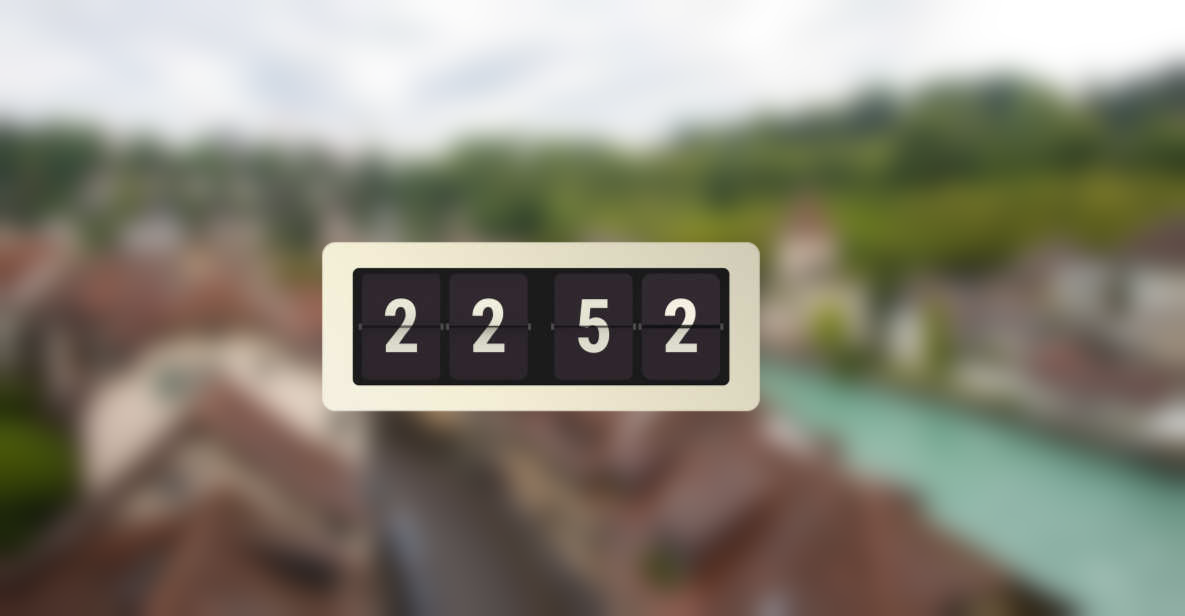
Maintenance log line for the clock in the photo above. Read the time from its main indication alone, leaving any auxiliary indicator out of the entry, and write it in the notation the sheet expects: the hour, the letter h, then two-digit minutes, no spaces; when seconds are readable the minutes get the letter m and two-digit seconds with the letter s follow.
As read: 22h52
